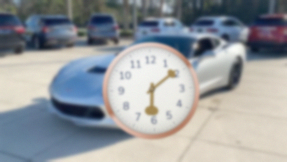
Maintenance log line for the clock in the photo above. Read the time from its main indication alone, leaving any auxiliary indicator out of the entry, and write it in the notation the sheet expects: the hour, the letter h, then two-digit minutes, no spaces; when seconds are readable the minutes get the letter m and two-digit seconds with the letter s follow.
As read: 6h09
